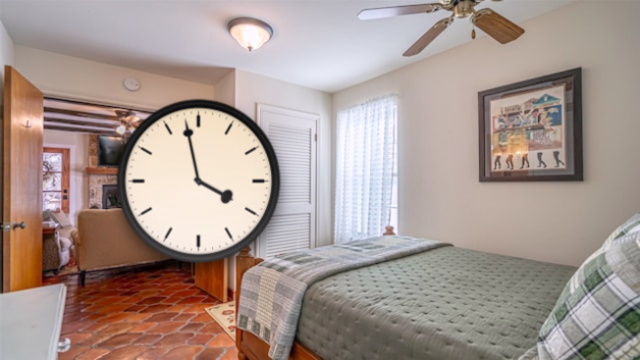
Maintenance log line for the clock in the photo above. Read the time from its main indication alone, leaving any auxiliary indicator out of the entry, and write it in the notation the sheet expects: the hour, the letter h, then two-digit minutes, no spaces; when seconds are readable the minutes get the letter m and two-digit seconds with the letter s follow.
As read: 3h58
